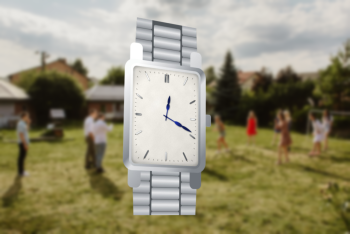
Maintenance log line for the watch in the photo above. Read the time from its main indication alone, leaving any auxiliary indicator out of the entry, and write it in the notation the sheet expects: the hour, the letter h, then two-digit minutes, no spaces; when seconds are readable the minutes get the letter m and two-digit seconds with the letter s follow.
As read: 12h19
